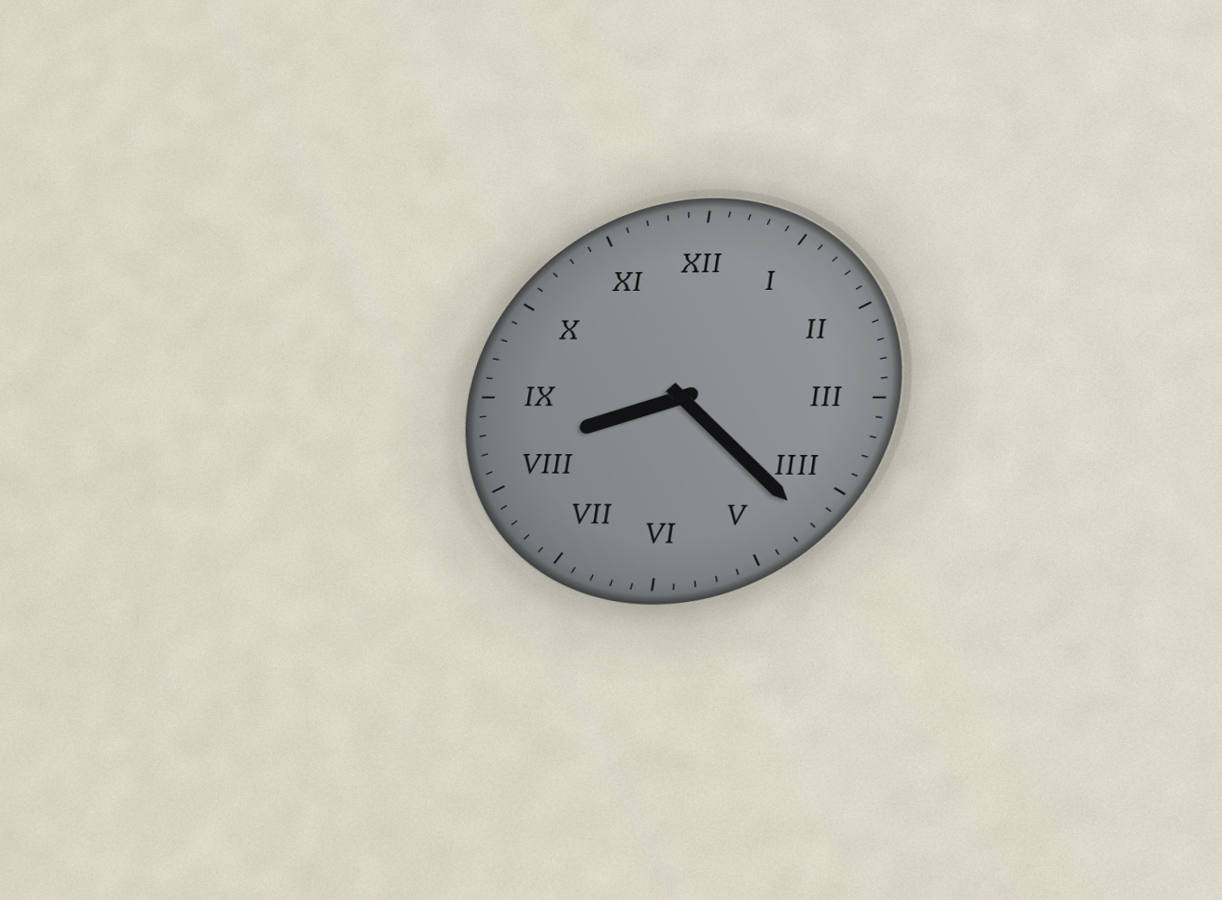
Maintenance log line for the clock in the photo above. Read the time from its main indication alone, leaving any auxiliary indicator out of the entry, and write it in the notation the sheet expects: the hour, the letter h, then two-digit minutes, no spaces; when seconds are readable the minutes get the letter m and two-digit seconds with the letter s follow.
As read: 8h22
